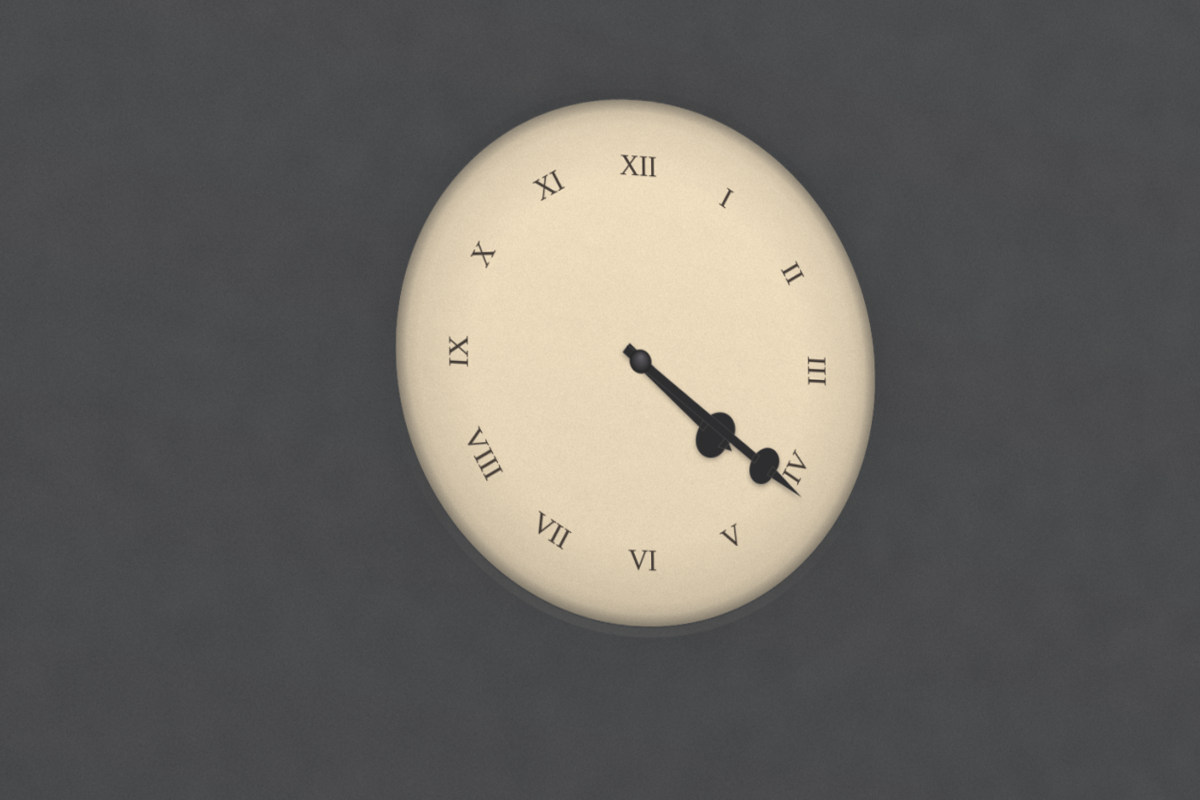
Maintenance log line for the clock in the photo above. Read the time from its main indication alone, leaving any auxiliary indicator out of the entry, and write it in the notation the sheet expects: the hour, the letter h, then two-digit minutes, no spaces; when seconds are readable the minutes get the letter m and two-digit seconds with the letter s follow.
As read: 4h21
